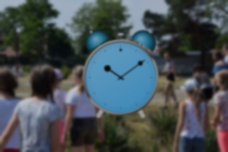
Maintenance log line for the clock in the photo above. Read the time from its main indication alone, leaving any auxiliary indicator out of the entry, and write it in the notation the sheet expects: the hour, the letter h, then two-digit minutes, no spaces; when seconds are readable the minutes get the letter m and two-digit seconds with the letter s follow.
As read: 10h09
